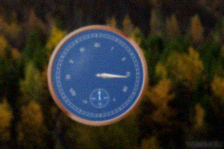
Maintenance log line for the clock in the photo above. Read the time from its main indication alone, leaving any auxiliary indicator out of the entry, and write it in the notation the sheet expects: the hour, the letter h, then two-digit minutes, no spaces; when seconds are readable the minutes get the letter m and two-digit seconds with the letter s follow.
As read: 3h16
